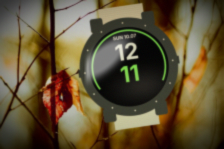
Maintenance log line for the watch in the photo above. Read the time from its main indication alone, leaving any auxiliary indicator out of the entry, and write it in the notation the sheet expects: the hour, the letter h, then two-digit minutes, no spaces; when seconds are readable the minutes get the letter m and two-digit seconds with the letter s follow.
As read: 12h11
